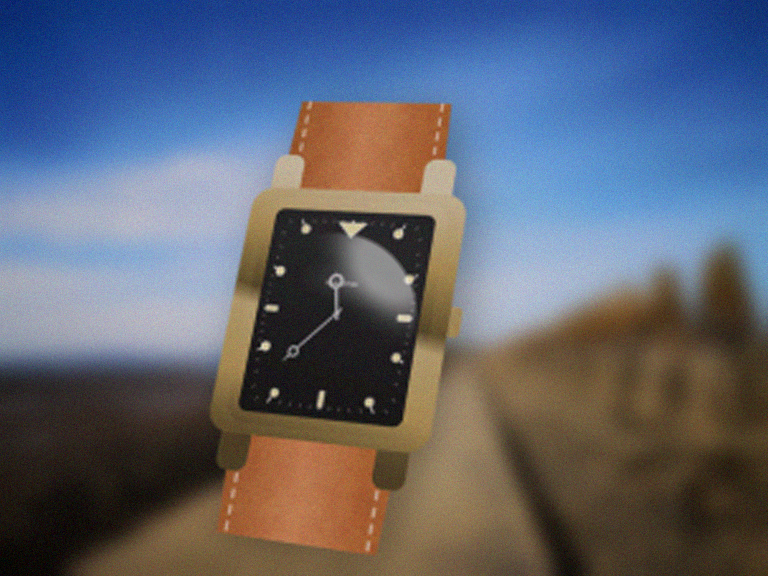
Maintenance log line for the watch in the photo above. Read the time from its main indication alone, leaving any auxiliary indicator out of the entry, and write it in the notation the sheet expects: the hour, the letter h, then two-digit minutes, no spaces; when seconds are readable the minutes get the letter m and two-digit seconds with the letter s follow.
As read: 11h37
